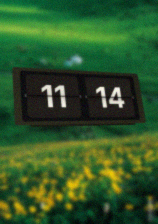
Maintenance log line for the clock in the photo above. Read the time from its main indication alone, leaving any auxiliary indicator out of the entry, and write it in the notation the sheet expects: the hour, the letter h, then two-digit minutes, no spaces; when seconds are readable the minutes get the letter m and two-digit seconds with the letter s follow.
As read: 11h14
